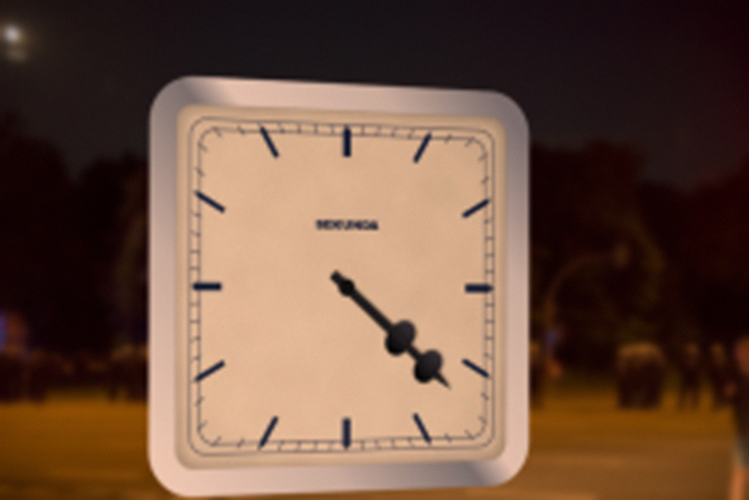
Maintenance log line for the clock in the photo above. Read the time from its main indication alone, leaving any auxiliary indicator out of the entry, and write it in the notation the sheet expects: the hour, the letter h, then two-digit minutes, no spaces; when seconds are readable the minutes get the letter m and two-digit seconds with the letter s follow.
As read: 4h22
